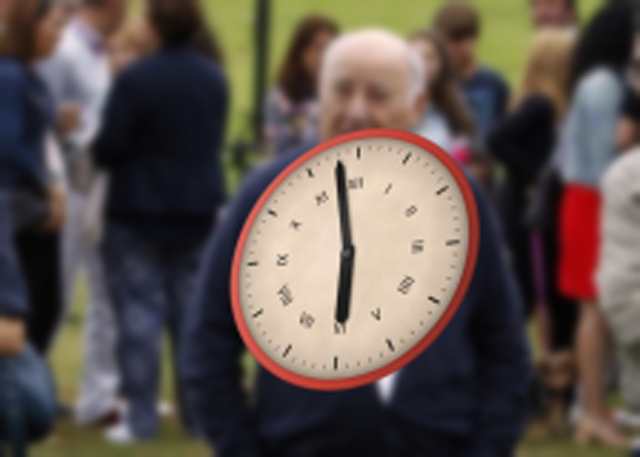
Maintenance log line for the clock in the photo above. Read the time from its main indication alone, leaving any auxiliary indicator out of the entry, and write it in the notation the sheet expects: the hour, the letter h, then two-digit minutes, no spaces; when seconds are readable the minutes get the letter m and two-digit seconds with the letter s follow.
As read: 5h58
